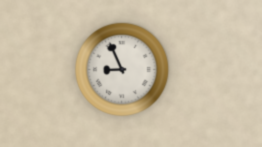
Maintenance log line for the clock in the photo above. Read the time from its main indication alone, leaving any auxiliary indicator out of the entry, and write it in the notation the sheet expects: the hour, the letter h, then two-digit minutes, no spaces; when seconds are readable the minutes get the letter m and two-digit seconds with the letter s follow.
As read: 8h56
